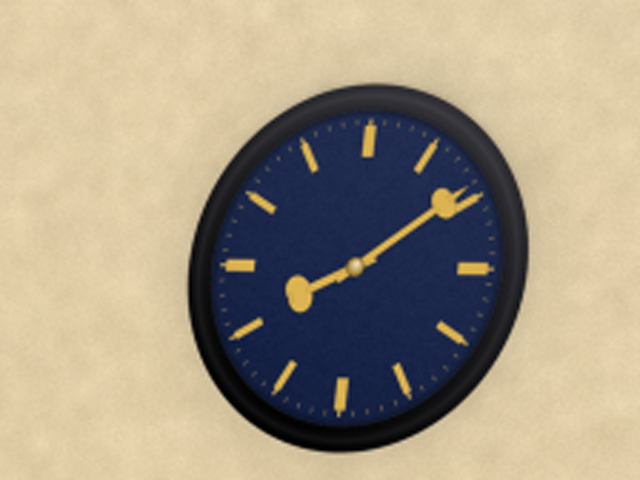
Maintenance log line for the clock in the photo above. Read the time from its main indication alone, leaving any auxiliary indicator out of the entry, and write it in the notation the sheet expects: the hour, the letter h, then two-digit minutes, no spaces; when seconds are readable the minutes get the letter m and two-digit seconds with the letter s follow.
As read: 8h09
